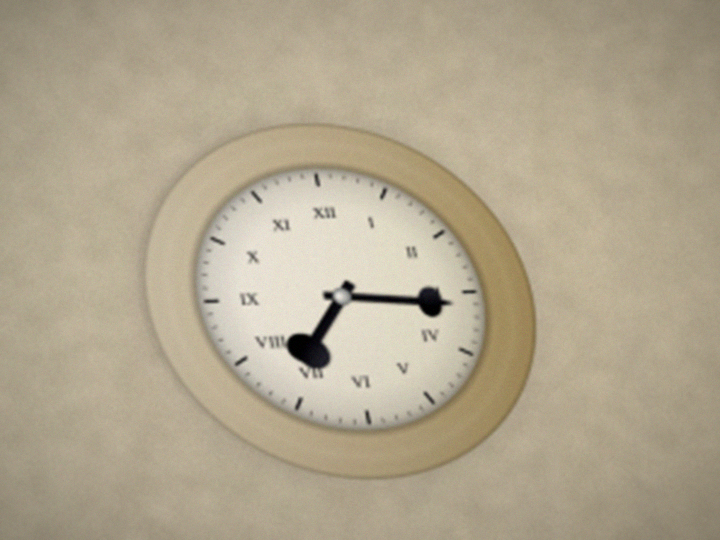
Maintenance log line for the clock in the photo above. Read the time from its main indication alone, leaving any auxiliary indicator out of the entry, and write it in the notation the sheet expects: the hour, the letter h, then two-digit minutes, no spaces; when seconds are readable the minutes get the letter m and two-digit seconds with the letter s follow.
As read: 7h16
